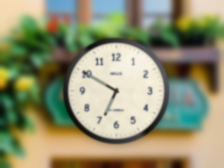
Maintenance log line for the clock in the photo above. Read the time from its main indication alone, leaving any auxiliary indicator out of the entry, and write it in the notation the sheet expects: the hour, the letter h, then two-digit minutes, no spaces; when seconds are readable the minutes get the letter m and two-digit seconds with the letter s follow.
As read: 6h50
